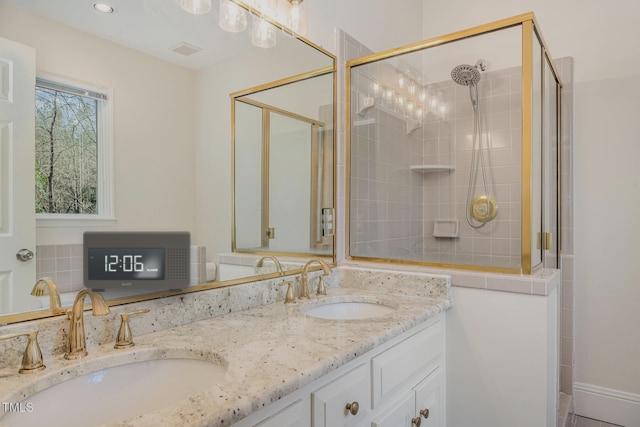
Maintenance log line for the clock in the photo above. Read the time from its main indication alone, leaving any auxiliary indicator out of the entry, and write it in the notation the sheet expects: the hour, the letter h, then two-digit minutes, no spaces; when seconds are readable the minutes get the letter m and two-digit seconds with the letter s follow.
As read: 12h06
